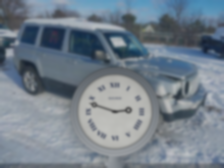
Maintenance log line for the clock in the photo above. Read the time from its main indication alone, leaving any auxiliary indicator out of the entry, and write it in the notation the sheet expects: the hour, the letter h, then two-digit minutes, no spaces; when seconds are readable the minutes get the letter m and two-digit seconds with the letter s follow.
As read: 2h48
